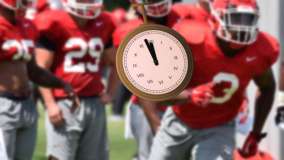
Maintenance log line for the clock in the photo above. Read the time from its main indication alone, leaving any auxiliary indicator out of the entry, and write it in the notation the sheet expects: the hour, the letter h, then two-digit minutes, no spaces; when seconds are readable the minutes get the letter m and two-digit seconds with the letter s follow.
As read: 11h58
